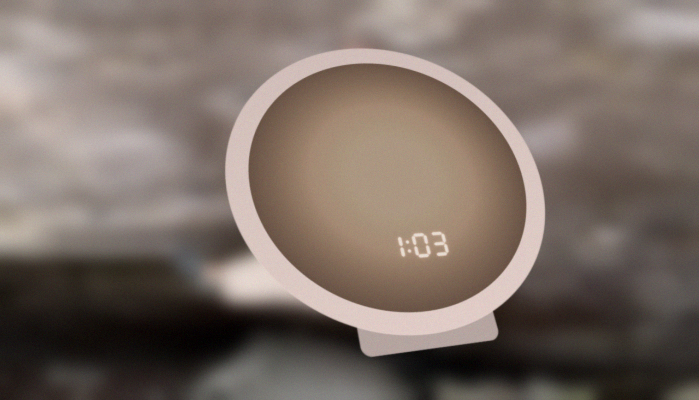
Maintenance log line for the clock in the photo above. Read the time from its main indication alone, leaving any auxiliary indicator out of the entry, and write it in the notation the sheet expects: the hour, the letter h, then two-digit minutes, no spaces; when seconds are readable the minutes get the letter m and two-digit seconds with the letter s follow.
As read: 1h03
